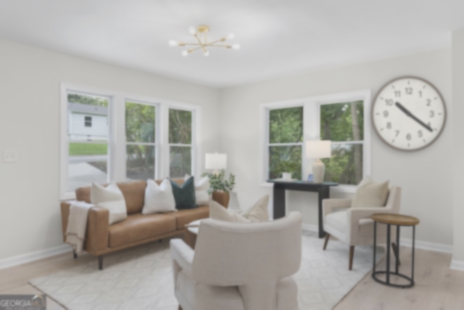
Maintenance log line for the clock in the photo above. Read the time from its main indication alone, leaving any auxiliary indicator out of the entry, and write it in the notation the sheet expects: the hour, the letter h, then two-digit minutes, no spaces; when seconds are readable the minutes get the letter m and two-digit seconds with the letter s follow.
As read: 10h21
